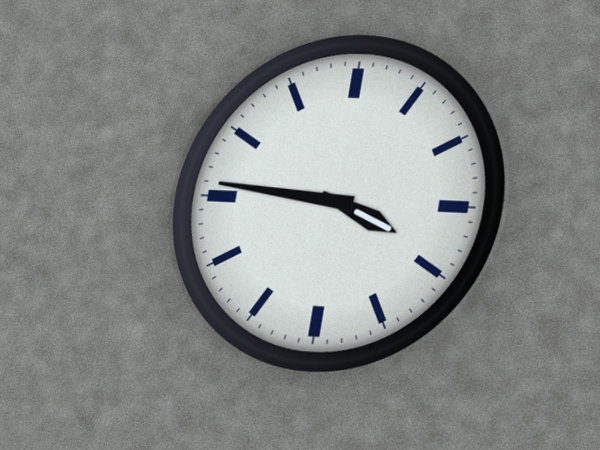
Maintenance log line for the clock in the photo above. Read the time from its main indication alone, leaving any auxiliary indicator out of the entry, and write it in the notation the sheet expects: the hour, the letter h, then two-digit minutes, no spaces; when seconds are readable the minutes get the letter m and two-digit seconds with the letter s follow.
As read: 3h46
